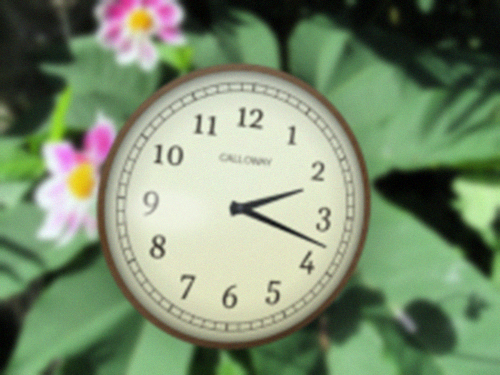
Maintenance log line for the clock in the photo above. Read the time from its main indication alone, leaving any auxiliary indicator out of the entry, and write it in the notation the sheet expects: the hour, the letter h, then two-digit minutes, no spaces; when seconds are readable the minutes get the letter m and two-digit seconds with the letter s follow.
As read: 2h18
